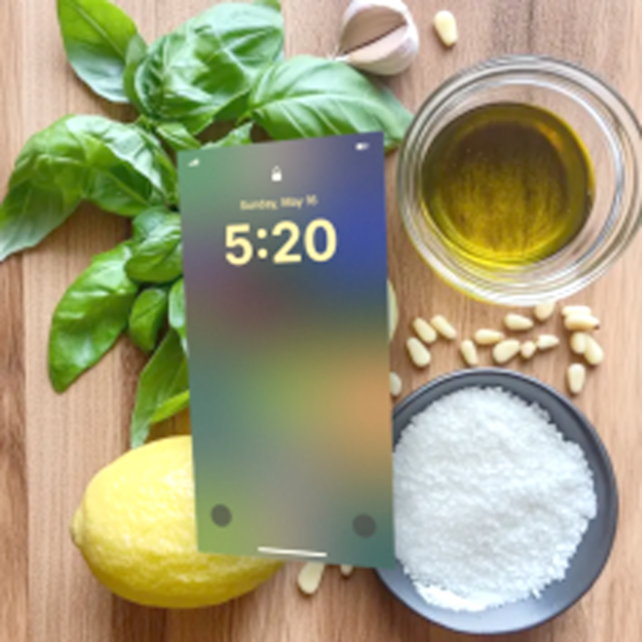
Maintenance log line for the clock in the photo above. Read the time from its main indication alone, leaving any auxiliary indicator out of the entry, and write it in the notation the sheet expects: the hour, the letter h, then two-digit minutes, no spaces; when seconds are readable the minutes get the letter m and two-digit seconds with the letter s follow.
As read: 5h20
